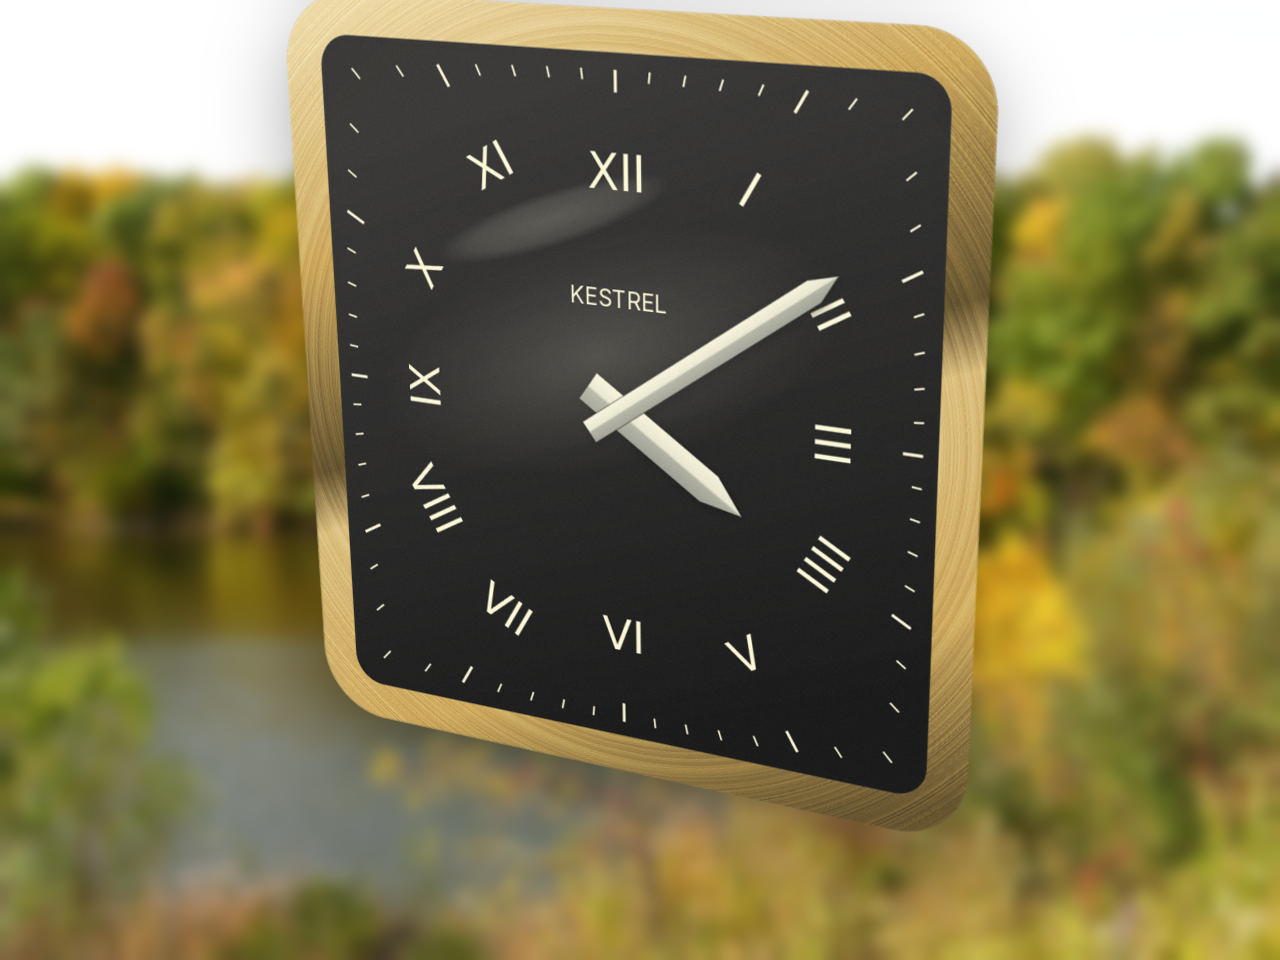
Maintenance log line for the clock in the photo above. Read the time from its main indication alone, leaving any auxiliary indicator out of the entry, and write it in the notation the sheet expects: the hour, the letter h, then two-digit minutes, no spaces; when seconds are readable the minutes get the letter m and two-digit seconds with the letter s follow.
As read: 4h09
